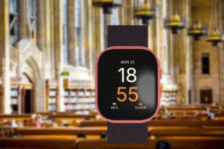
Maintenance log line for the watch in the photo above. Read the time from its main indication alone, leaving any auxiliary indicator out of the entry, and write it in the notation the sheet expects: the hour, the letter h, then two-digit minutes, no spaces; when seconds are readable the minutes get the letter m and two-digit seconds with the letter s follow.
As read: 18h55
